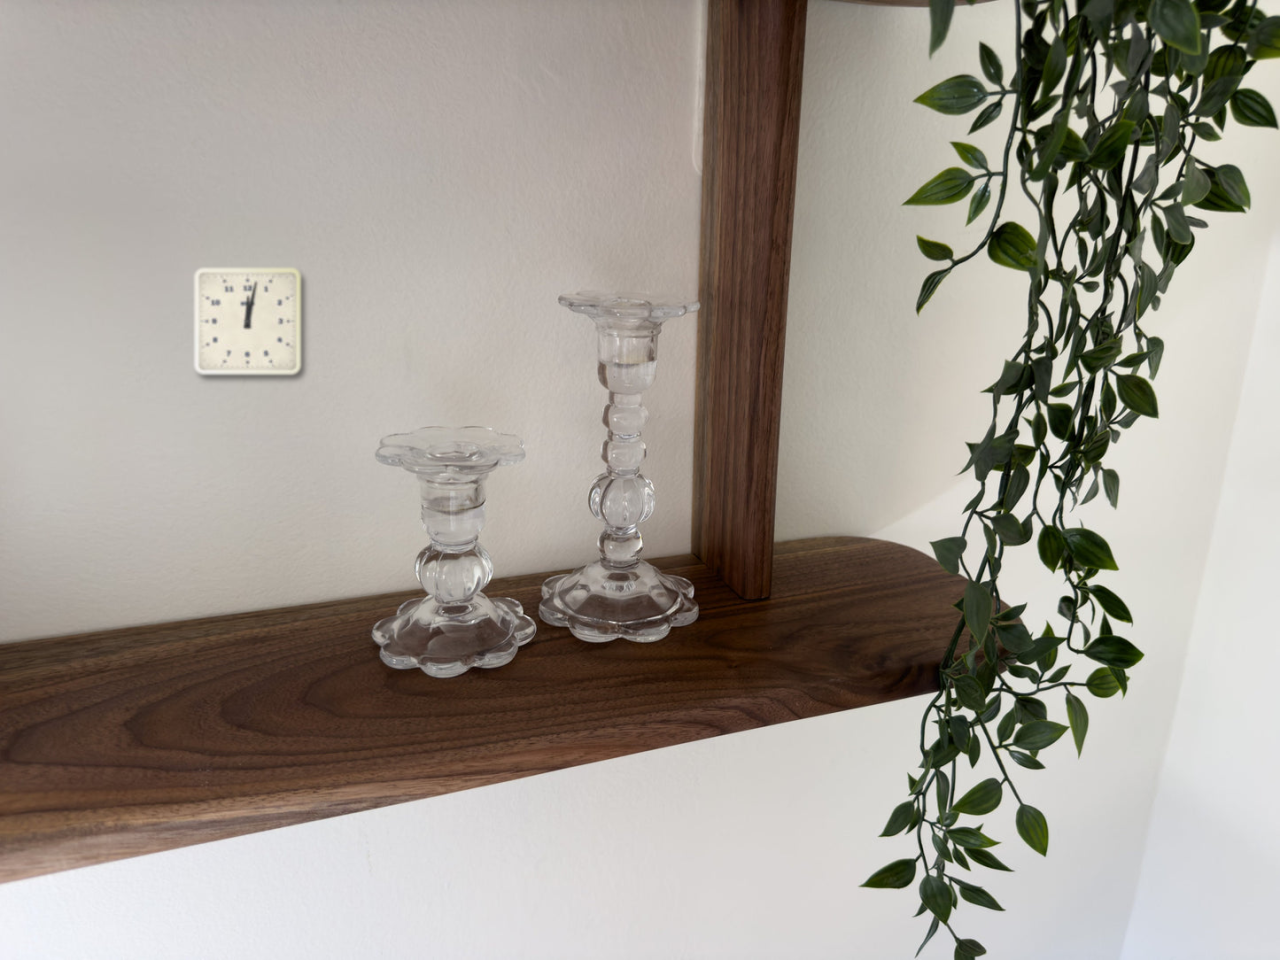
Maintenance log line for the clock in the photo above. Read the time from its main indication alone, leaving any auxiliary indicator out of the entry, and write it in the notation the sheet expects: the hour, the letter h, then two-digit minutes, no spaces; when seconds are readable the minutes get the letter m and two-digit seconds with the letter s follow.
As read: 12h02
